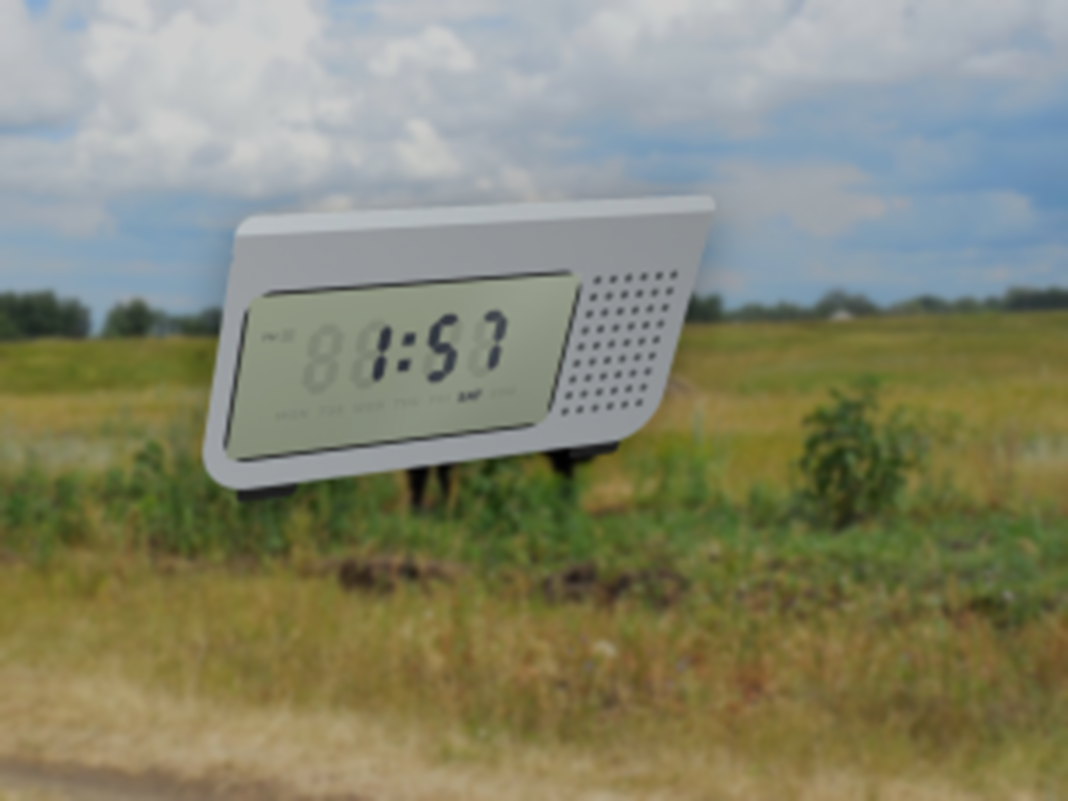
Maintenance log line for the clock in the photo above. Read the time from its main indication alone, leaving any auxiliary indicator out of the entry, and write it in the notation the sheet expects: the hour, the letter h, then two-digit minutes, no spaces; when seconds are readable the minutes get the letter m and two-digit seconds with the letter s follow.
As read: 1h57
